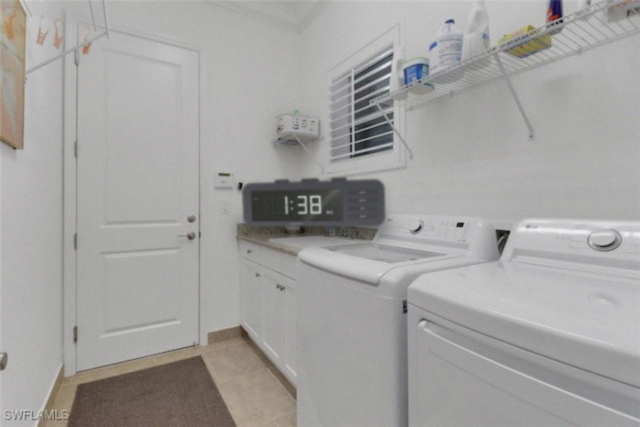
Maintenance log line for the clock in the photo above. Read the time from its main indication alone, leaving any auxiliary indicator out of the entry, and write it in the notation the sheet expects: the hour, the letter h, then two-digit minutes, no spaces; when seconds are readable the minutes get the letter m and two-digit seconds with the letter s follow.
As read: 1h38
